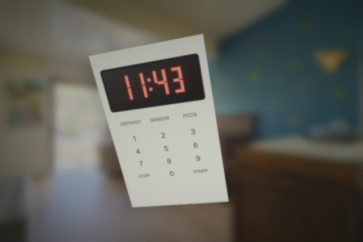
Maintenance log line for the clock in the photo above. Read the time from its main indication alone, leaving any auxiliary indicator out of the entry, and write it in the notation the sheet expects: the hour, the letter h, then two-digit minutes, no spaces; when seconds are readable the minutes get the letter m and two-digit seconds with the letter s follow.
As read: 11h43
